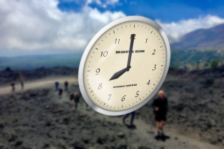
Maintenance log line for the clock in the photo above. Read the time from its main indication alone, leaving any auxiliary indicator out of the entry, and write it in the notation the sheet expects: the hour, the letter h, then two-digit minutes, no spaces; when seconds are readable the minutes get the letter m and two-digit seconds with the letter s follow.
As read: 8h00
